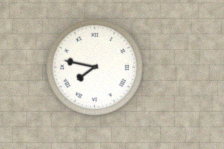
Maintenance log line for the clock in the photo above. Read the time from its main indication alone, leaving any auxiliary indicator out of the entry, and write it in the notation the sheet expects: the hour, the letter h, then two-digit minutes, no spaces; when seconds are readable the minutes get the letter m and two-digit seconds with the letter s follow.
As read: 7h47
